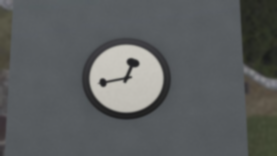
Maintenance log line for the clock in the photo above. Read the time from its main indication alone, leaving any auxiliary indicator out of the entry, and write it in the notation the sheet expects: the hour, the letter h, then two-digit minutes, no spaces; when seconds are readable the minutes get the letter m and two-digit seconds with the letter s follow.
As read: 12h43
